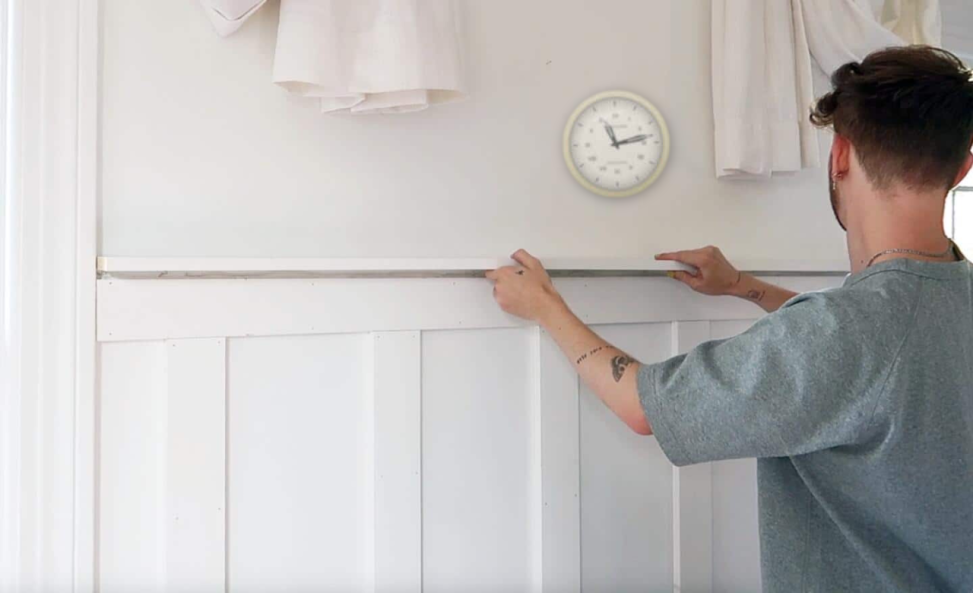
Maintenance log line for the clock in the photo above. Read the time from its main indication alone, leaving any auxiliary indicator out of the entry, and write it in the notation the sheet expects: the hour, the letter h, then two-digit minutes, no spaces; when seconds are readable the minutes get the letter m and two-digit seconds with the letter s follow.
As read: 11h13
